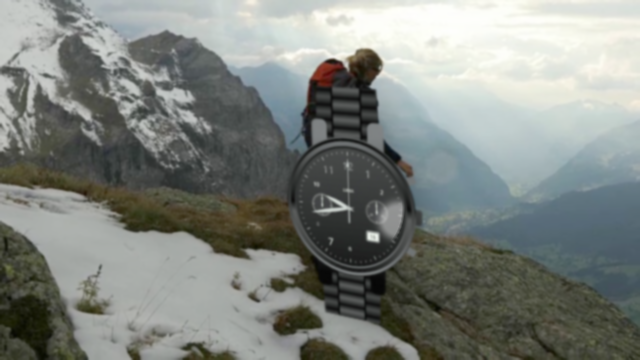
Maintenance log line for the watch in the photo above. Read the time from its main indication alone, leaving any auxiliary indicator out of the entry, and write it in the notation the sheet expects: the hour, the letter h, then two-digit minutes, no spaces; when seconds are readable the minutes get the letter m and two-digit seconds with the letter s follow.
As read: 9h43
